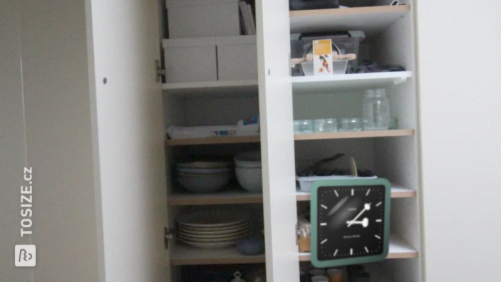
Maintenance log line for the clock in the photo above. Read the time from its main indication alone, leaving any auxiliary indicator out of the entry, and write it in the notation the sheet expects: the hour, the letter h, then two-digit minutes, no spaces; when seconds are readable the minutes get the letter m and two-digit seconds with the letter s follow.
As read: 3h08
